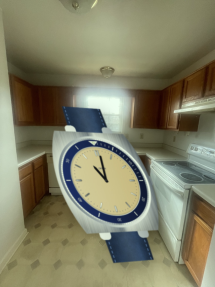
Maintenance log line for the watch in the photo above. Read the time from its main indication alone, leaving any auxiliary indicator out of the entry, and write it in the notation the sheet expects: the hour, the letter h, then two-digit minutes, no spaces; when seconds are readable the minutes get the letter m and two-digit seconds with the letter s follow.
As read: 11h01
